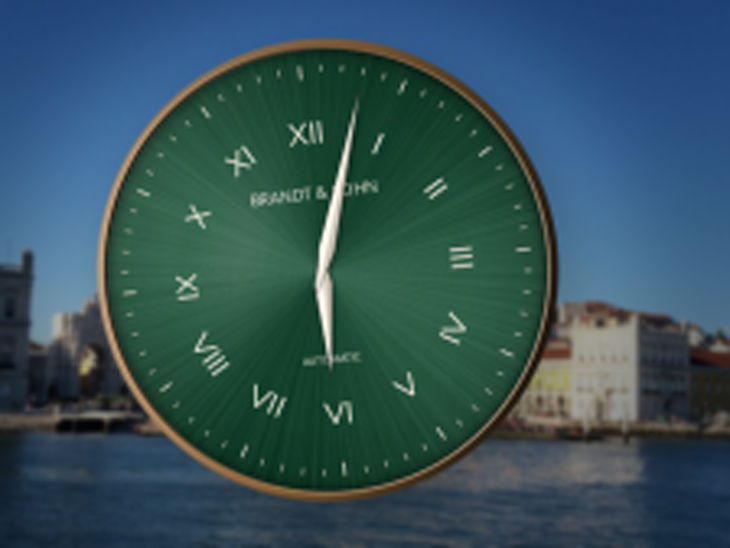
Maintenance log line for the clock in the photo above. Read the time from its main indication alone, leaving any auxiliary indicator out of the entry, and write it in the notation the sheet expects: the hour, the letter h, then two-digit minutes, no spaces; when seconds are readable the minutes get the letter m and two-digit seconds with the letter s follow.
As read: 6h03
